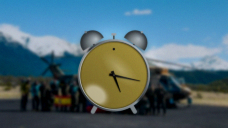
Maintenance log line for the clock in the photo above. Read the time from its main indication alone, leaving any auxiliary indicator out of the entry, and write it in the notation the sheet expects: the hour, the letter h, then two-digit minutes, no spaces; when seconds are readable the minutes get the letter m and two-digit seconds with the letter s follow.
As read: 5h17
